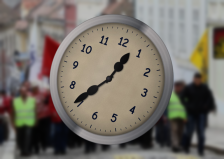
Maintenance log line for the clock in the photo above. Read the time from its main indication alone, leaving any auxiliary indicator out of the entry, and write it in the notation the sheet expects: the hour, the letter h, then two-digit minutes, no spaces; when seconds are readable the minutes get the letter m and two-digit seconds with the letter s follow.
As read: 12h36
